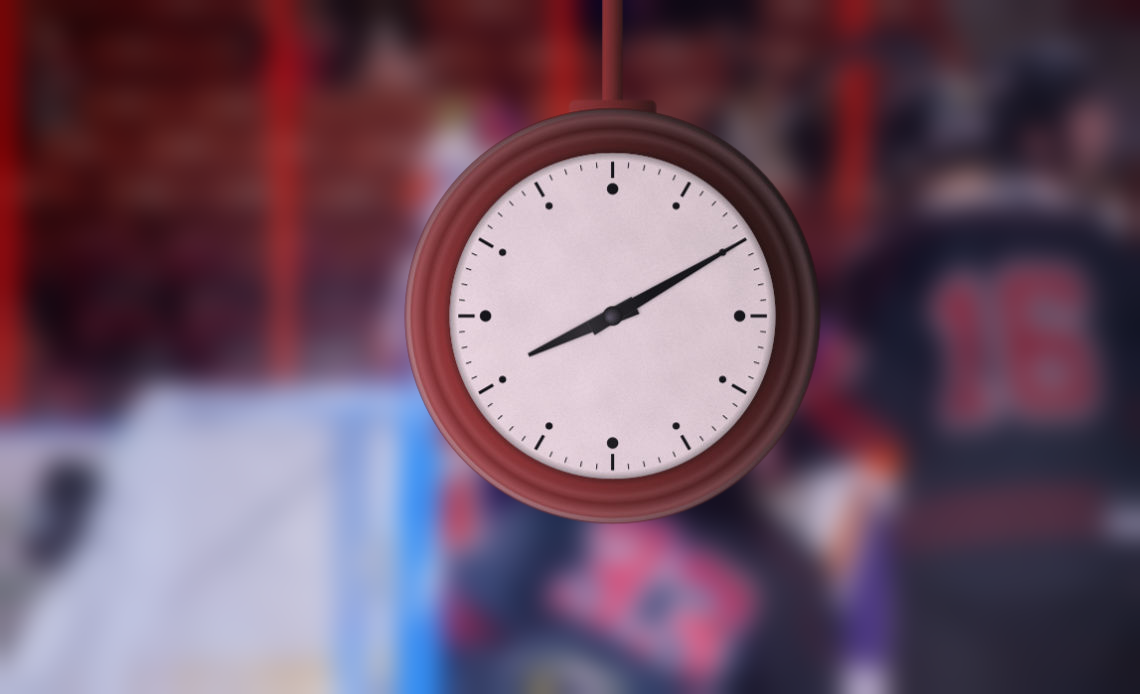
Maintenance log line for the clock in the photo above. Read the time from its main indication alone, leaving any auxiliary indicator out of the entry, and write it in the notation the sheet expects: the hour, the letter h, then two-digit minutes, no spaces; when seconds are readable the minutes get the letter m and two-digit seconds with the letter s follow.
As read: 8h10
